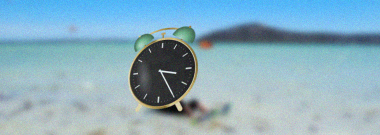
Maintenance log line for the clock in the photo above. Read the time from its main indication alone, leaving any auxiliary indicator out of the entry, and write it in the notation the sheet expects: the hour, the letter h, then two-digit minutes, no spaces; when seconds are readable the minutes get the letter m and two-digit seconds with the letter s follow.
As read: 3h25
